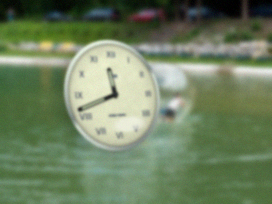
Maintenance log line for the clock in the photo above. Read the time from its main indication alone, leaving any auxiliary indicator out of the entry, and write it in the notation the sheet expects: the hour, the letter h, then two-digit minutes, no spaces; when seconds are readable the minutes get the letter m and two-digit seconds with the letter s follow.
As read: 11h42
